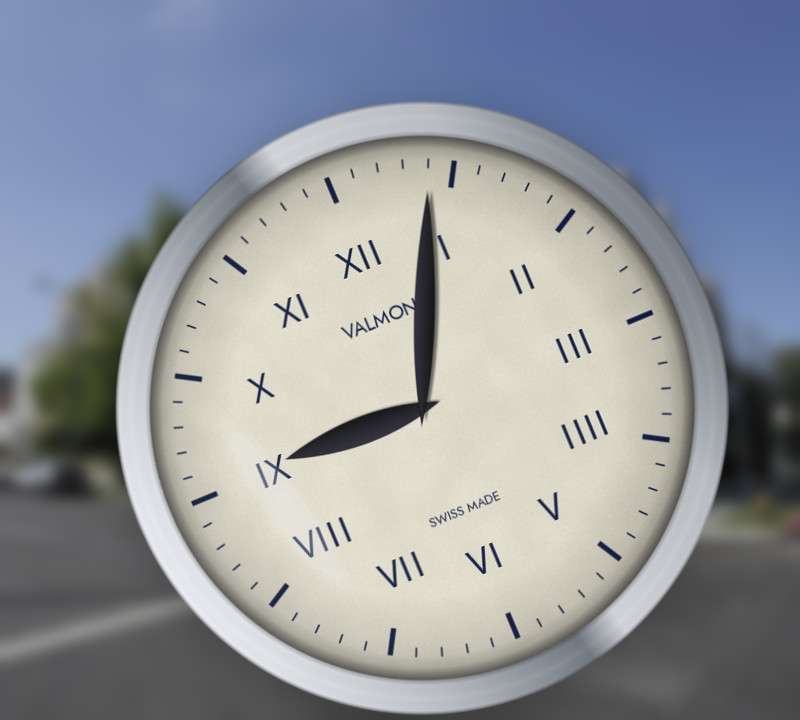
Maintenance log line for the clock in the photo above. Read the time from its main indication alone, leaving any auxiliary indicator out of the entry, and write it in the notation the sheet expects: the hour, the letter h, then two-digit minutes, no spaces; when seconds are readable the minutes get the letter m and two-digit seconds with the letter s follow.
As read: 9h04
